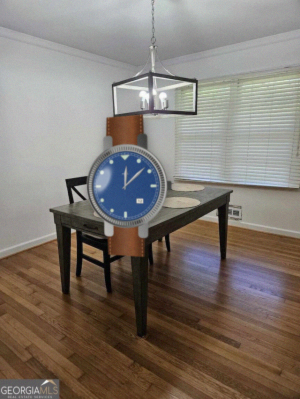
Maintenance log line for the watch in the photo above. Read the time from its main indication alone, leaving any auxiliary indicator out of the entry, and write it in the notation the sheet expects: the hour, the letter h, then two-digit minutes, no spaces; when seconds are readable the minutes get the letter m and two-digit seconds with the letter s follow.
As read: 12h08
